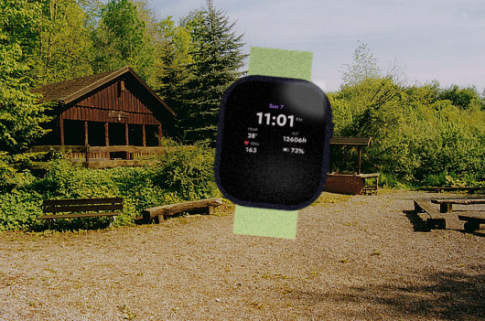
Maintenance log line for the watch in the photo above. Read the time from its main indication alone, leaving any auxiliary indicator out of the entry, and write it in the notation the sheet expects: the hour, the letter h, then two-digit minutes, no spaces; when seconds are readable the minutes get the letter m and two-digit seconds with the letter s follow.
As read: 11h01
